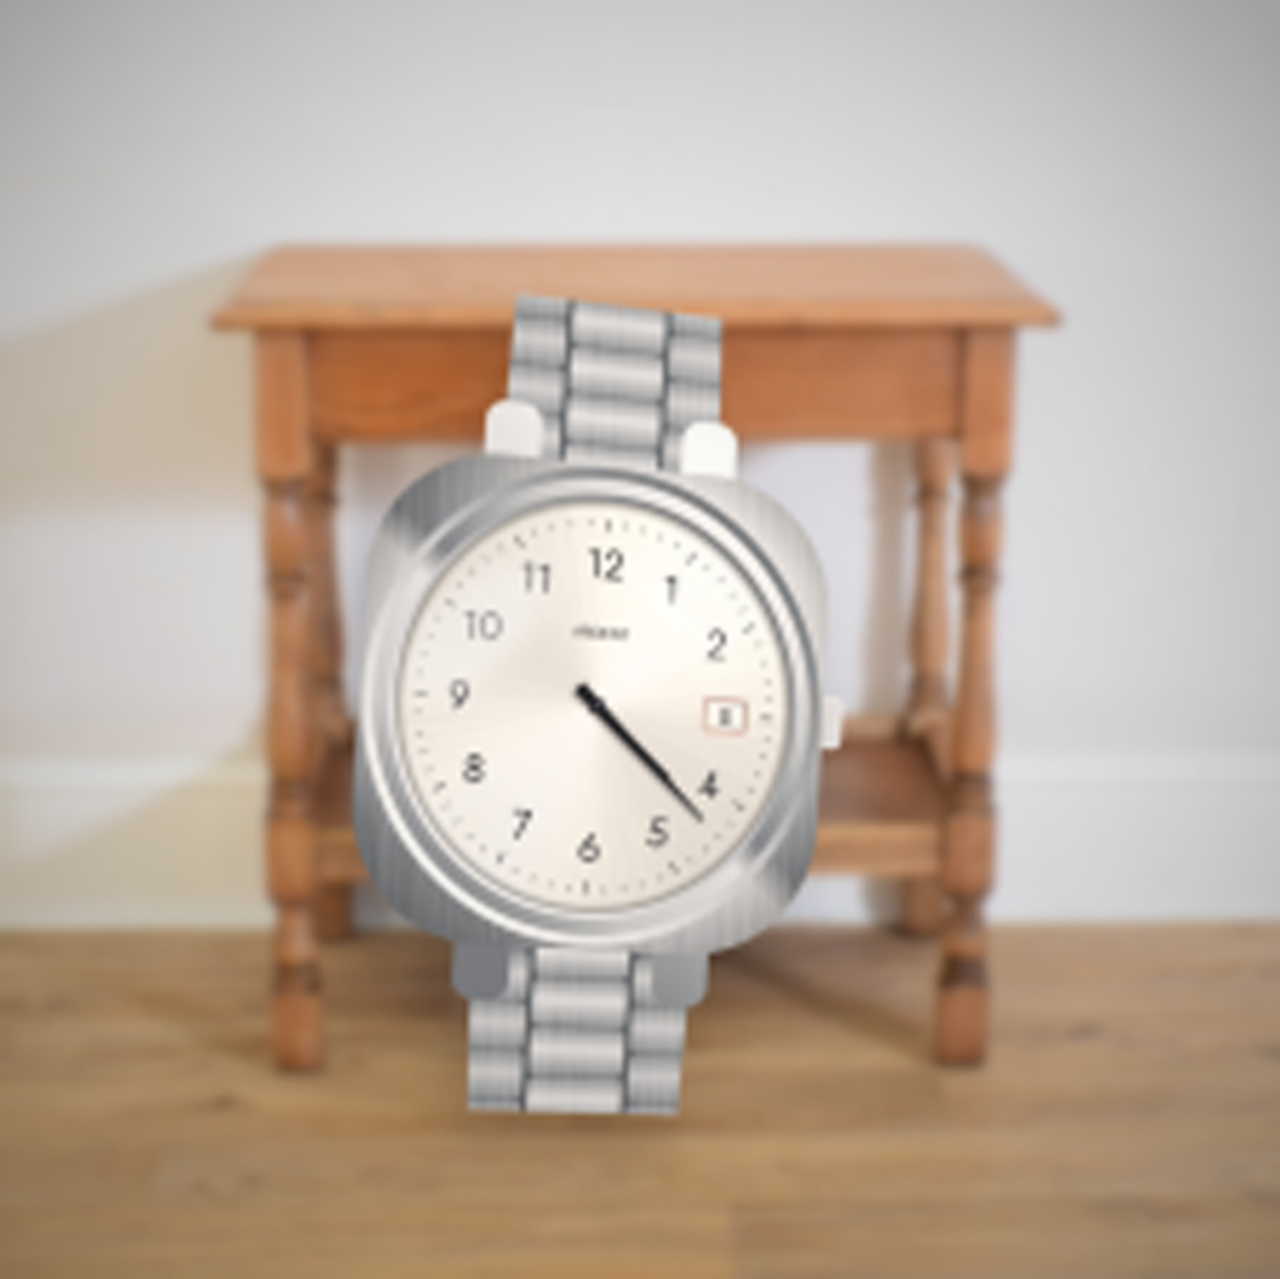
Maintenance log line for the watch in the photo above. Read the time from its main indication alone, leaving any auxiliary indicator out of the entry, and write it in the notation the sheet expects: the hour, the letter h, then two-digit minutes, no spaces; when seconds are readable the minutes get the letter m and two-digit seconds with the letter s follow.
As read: 4h22
